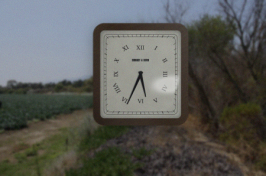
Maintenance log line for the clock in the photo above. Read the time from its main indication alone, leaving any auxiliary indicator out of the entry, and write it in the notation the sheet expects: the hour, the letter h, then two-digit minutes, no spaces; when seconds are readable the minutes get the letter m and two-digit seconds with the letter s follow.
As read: 5h34
